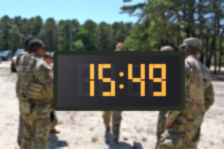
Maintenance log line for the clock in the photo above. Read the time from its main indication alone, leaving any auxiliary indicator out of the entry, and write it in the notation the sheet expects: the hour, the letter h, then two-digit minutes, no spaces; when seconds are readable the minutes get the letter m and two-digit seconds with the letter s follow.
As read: 15h49
